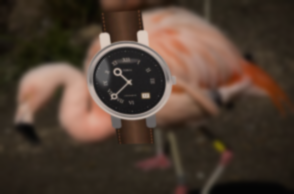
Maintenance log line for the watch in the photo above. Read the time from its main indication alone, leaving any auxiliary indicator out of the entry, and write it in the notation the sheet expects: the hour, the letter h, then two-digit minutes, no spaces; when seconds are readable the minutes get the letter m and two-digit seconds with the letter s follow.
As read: 10h38
